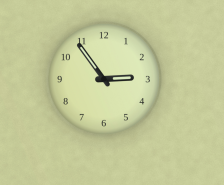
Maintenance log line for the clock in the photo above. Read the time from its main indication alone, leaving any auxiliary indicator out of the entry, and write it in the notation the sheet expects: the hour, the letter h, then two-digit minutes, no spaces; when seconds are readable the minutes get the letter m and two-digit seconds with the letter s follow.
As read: 2h54
